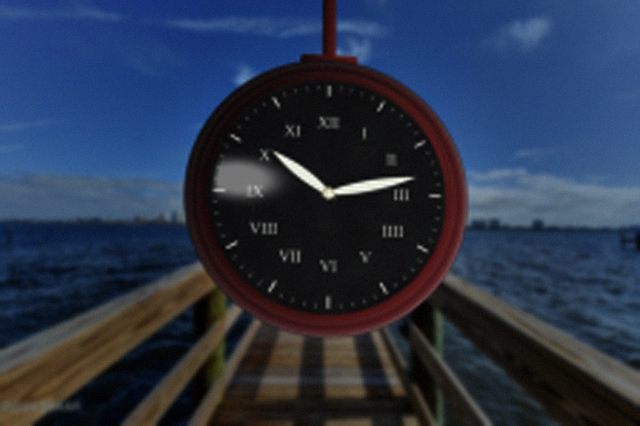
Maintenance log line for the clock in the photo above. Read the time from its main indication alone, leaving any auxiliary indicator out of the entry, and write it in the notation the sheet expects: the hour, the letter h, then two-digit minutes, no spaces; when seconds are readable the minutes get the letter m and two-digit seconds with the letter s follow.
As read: 10h13
